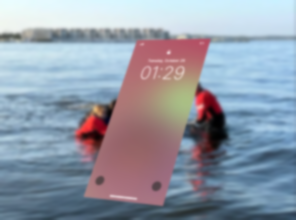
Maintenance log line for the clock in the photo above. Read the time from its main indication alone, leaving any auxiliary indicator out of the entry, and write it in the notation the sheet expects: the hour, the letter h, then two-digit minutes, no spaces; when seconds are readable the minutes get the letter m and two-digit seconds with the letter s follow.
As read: 1h29
